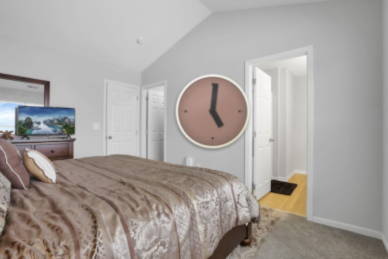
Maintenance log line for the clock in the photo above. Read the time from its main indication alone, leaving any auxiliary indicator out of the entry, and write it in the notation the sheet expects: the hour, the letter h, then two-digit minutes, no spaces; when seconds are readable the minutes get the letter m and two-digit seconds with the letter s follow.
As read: 5h01
